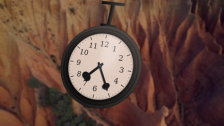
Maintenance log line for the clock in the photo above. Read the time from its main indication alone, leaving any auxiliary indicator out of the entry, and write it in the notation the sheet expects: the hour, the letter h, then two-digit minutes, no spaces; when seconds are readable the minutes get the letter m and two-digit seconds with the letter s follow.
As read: 7h25
